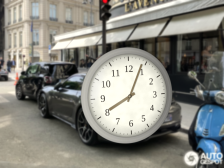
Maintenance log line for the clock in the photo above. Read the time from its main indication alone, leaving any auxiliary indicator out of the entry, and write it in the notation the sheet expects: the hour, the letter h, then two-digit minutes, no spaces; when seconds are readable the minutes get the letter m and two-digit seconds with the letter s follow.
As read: 8h04
